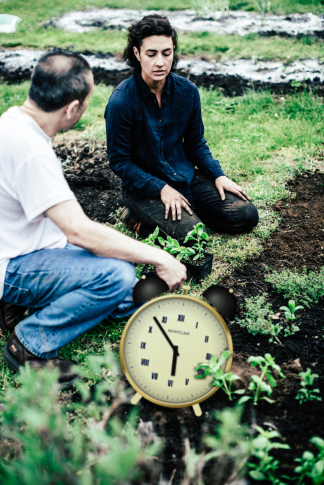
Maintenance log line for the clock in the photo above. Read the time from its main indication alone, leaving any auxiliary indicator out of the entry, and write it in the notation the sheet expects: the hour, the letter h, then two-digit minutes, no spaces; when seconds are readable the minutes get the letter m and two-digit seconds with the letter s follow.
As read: 5h53
